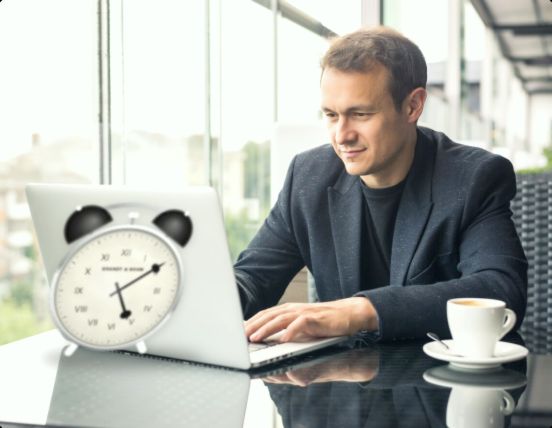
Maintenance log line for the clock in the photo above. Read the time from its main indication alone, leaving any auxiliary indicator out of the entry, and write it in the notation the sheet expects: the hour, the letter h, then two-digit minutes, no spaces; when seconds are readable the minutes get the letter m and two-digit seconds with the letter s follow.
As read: 5h09
